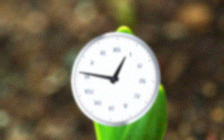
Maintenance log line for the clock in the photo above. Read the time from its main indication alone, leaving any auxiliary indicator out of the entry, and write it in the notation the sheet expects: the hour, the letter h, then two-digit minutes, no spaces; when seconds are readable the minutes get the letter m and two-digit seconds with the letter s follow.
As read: 12h46
